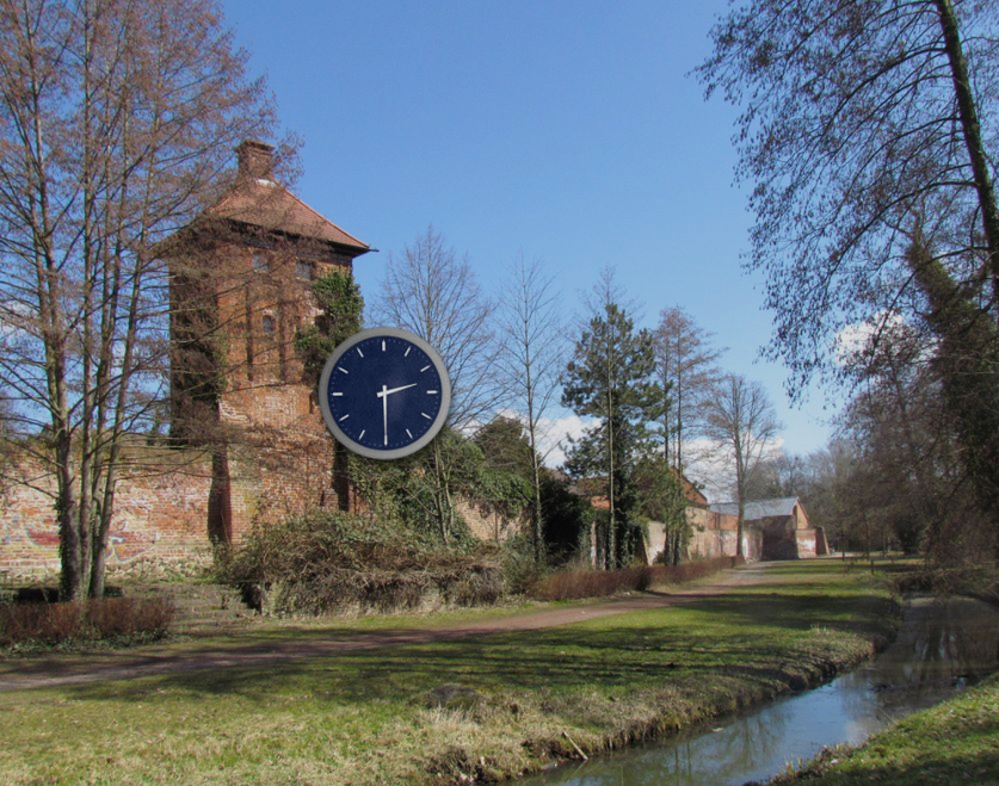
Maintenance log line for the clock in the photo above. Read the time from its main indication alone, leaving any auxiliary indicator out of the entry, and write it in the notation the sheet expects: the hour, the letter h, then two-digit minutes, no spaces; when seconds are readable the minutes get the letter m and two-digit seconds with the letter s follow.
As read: 2h30
